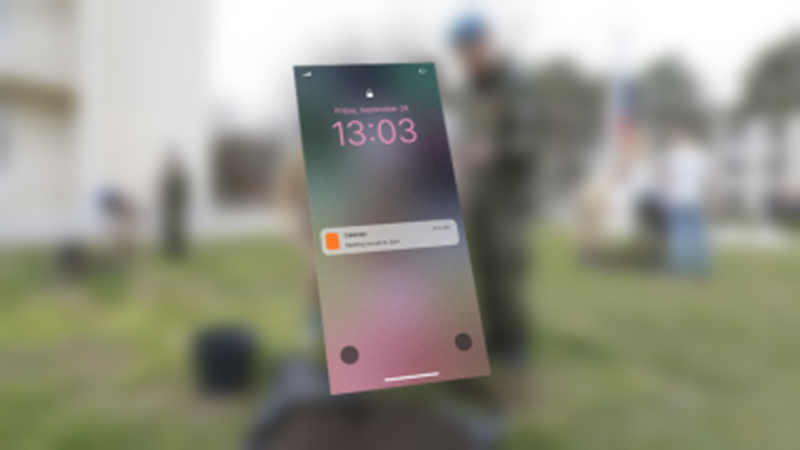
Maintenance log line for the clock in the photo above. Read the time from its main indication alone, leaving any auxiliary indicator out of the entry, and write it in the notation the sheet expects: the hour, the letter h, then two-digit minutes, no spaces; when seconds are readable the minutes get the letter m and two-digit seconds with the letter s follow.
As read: 13h03
